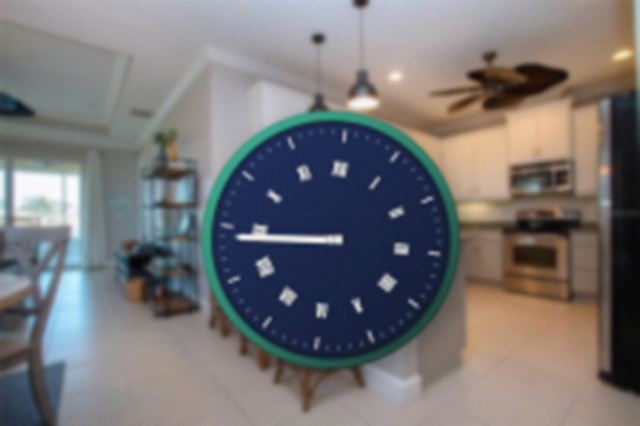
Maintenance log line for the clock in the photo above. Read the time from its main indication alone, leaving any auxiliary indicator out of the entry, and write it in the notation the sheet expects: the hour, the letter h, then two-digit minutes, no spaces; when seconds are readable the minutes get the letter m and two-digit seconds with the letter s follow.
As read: 8h44
